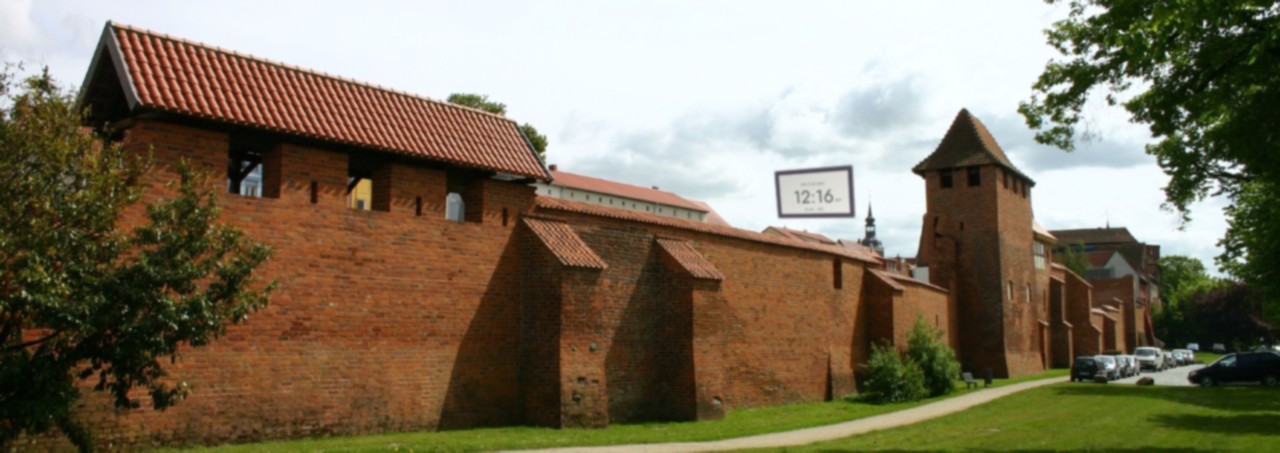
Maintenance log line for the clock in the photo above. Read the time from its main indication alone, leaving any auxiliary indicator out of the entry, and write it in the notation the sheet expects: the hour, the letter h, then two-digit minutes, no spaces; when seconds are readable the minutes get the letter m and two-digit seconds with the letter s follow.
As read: 12h16
